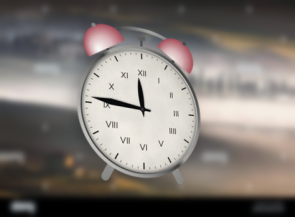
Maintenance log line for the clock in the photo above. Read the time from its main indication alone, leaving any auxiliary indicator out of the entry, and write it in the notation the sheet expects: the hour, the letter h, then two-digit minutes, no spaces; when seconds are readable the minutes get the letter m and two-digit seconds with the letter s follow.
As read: 11h46
